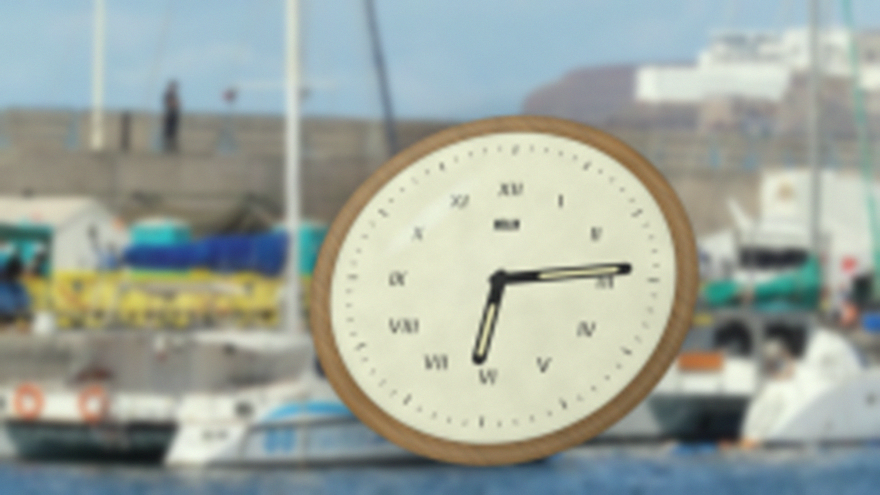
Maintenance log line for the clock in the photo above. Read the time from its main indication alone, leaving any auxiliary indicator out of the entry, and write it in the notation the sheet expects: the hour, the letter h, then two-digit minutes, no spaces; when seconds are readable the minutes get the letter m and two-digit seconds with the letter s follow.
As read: 6h14
